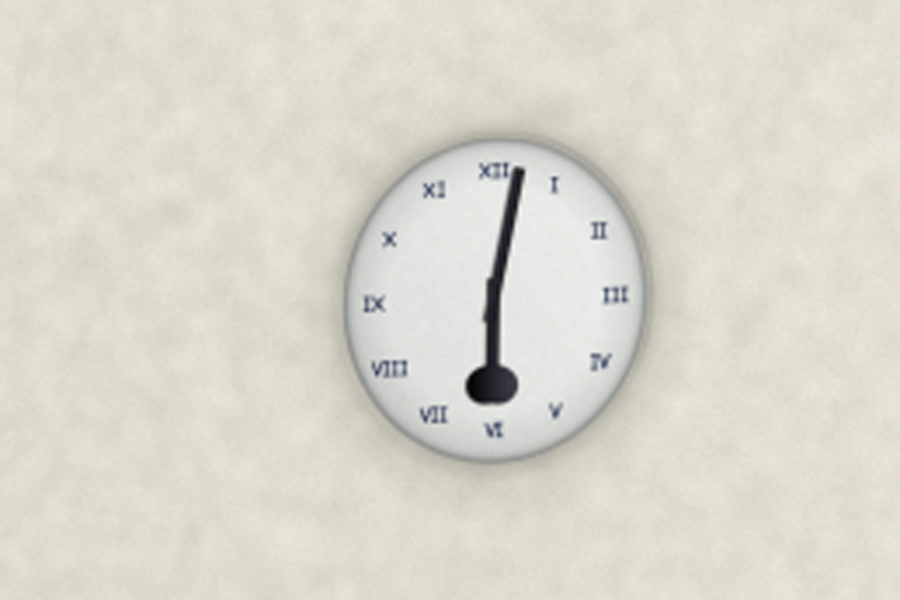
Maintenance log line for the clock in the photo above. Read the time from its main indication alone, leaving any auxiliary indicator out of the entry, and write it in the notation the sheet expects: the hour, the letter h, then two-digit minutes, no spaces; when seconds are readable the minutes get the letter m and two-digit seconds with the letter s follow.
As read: 6h02
